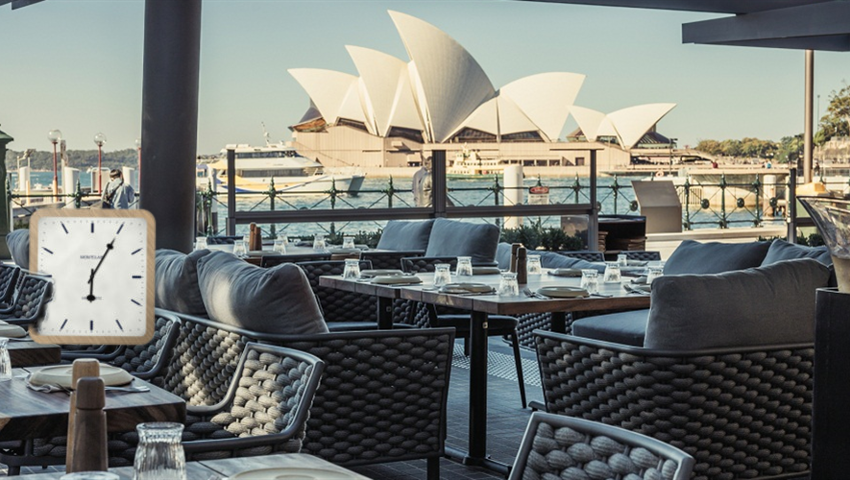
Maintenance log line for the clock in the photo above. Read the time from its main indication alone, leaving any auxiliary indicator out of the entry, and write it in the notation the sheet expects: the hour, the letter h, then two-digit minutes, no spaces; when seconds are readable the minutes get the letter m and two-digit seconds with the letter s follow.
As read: 6h05
